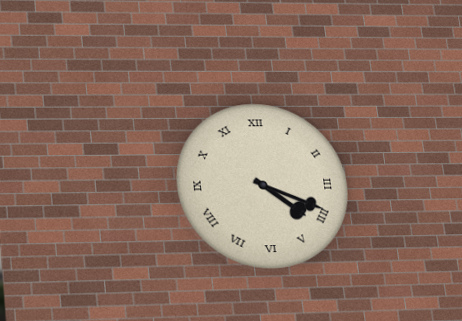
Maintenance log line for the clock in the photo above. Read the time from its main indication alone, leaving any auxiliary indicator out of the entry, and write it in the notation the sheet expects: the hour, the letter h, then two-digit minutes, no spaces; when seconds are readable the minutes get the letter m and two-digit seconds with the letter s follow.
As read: 4h19
